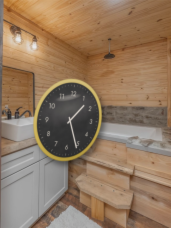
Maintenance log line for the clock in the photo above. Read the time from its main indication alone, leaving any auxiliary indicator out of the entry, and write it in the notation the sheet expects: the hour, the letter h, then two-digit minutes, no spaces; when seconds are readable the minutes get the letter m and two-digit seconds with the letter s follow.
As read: 1h26
